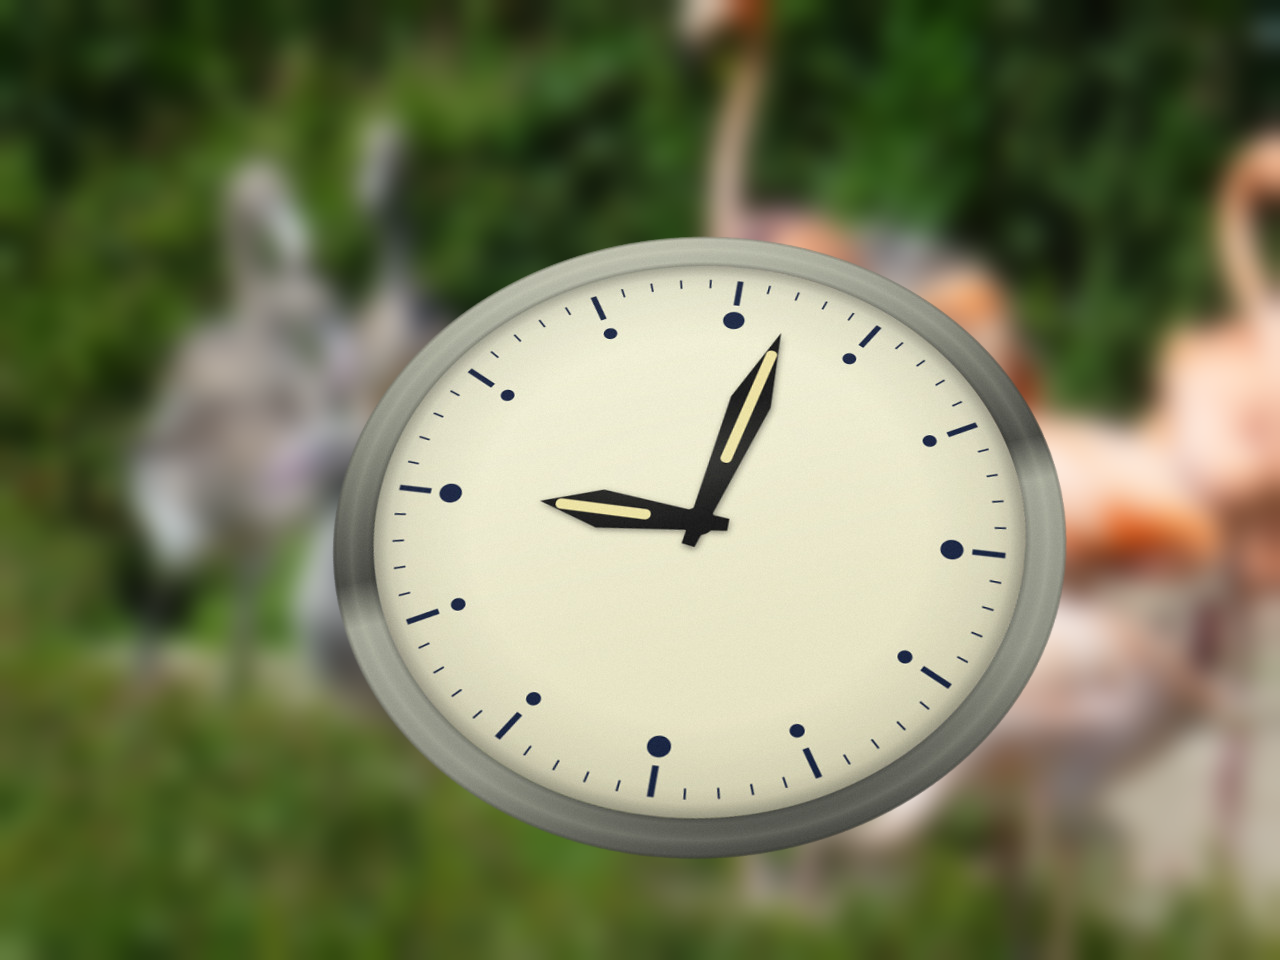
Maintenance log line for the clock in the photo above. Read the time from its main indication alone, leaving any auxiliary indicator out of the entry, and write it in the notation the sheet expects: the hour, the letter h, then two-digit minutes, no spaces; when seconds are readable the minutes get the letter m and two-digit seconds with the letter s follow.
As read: 9h02
